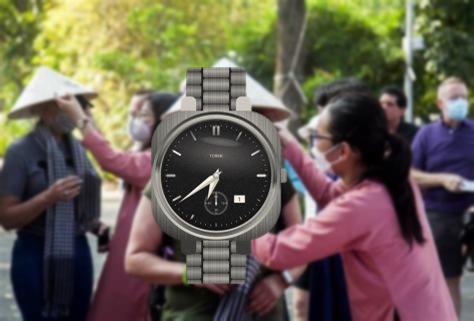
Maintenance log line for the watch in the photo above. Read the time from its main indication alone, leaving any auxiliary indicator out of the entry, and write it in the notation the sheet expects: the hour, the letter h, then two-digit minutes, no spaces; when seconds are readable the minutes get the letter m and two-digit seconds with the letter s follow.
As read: 6h39
